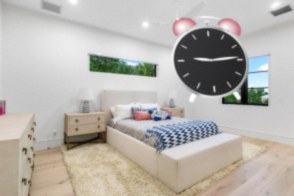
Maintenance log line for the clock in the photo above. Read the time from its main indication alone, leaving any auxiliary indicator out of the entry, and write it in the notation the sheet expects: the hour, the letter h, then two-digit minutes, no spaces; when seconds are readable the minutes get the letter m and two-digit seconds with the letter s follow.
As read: 9h14
